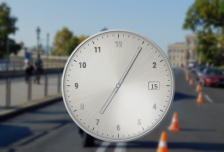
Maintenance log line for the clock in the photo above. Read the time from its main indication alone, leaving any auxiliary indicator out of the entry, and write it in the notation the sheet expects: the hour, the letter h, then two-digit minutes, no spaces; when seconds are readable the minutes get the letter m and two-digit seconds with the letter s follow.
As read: 7h05
